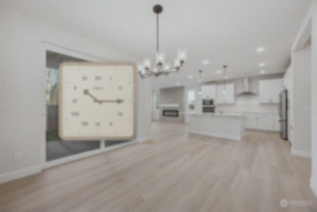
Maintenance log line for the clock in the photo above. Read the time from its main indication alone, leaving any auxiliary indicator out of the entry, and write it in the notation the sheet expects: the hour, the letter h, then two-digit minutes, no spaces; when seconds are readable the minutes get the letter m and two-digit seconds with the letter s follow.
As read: 10h15
